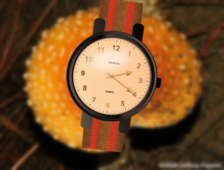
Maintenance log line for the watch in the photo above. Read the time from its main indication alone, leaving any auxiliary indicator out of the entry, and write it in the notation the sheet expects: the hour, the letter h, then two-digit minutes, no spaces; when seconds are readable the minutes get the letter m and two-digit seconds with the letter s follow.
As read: 2h20
